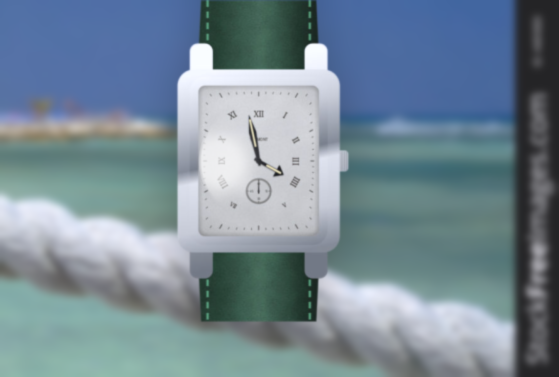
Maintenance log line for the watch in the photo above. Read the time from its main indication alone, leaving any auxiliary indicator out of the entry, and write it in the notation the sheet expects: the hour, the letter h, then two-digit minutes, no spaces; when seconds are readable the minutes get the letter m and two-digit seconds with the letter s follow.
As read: 3h58
